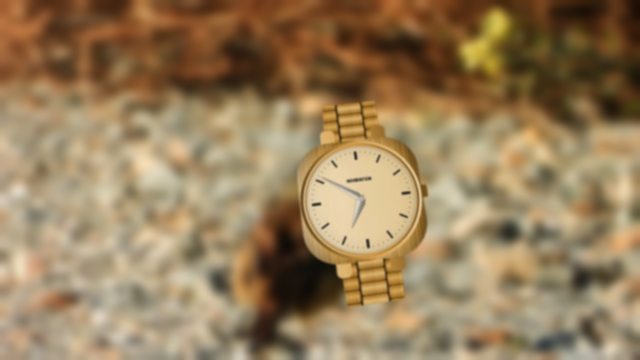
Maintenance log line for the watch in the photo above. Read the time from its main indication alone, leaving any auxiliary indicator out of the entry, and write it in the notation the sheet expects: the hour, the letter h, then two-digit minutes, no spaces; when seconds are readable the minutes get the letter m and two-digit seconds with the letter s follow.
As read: 6h51
